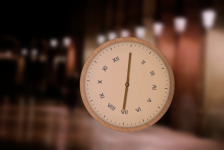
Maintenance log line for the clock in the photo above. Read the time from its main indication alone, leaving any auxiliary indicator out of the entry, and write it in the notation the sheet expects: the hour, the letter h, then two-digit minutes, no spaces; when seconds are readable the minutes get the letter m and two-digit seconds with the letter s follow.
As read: 7h05
